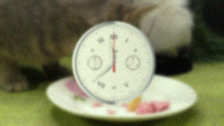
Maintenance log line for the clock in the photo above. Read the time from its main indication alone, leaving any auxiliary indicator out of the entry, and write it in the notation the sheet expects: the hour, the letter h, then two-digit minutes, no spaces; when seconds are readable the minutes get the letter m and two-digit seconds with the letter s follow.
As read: 11h38
